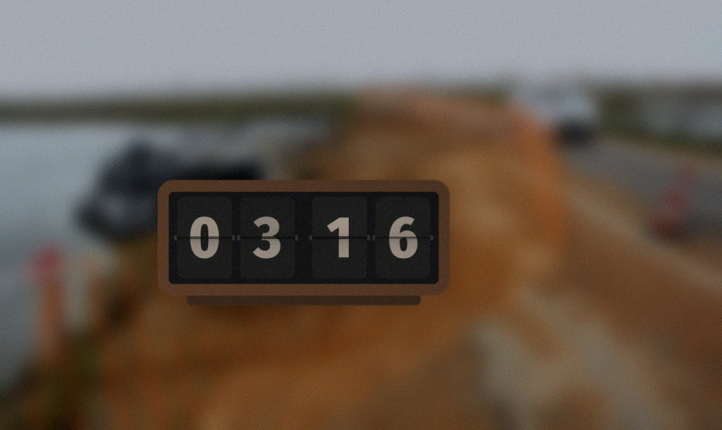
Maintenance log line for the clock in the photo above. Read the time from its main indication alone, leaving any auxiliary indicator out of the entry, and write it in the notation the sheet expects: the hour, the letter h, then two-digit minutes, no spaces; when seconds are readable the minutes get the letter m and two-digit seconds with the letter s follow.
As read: 3h16
